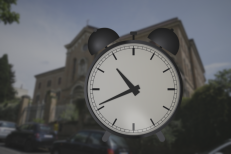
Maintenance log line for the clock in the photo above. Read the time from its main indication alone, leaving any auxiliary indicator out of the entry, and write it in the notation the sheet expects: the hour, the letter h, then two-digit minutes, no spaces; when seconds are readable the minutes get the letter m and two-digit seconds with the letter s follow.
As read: 10h41
